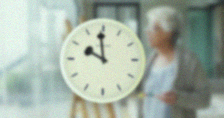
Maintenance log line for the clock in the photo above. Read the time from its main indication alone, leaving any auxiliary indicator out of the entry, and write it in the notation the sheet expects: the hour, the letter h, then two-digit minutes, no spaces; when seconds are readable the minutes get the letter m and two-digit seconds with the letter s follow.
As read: 9h59
